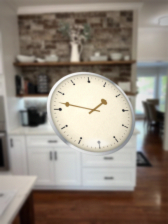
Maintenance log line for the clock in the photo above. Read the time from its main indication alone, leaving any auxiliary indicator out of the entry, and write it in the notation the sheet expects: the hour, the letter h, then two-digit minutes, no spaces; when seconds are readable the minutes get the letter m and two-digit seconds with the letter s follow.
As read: 1h47
